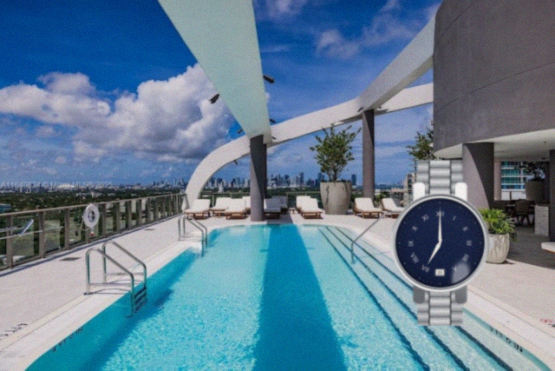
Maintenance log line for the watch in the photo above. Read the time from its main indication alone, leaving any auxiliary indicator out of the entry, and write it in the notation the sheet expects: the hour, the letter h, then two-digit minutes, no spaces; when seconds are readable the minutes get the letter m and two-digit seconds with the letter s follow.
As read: 7h00
